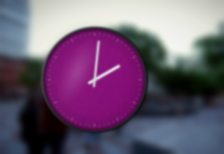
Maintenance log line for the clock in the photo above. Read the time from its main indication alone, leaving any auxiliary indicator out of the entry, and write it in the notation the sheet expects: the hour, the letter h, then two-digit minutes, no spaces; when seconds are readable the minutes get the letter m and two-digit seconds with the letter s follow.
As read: 2h01
